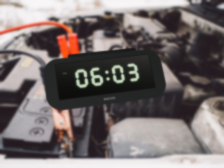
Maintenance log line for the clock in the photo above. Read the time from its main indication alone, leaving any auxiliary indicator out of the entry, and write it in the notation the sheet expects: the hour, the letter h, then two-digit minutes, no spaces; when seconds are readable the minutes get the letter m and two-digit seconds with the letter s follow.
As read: 6h03
